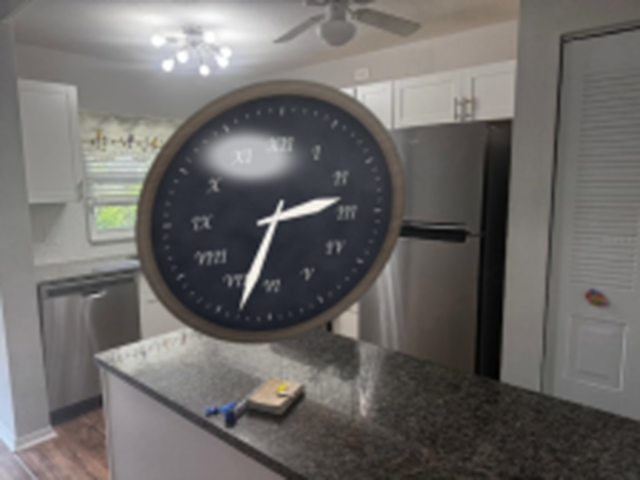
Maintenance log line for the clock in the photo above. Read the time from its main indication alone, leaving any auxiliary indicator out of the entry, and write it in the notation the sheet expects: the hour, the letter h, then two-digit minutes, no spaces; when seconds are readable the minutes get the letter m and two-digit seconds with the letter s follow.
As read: 2h33
